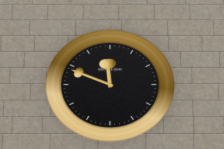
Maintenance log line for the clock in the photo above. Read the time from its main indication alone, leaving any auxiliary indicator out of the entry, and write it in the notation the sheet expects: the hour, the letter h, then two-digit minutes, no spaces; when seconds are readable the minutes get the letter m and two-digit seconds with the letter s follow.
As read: 11h49
